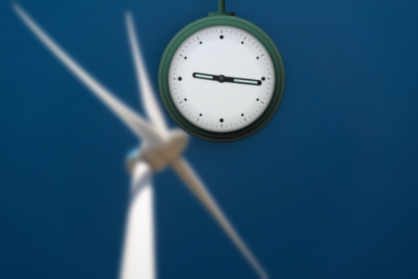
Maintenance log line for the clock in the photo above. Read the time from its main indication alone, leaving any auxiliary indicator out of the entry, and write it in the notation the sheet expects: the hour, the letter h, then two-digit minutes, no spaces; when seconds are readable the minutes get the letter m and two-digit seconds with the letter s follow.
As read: 9h16
